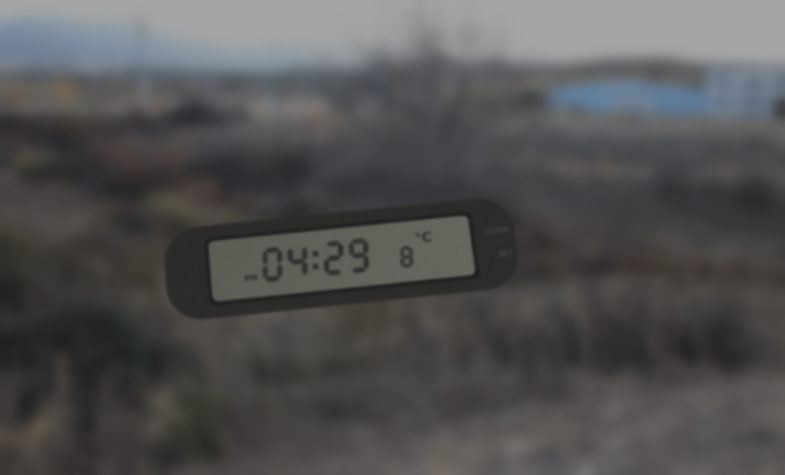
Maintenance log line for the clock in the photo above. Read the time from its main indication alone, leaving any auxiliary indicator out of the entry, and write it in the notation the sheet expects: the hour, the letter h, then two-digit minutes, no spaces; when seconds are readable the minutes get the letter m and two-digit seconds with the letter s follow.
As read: 4h29
